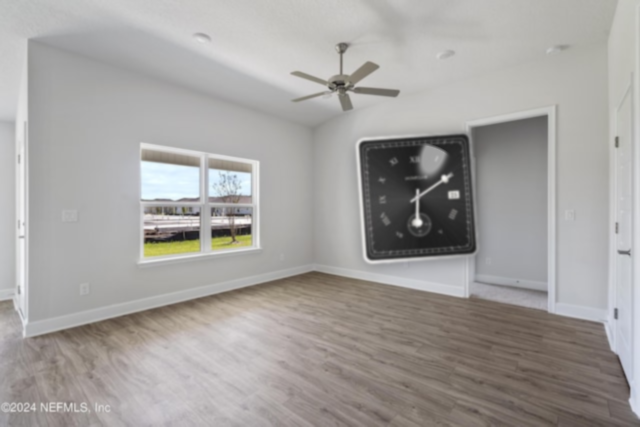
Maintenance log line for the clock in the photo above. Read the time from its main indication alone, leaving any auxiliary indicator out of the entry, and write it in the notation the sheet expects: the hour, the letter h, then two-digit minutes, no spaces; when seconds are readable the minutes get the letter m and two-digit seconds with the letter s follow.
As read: 6h10
